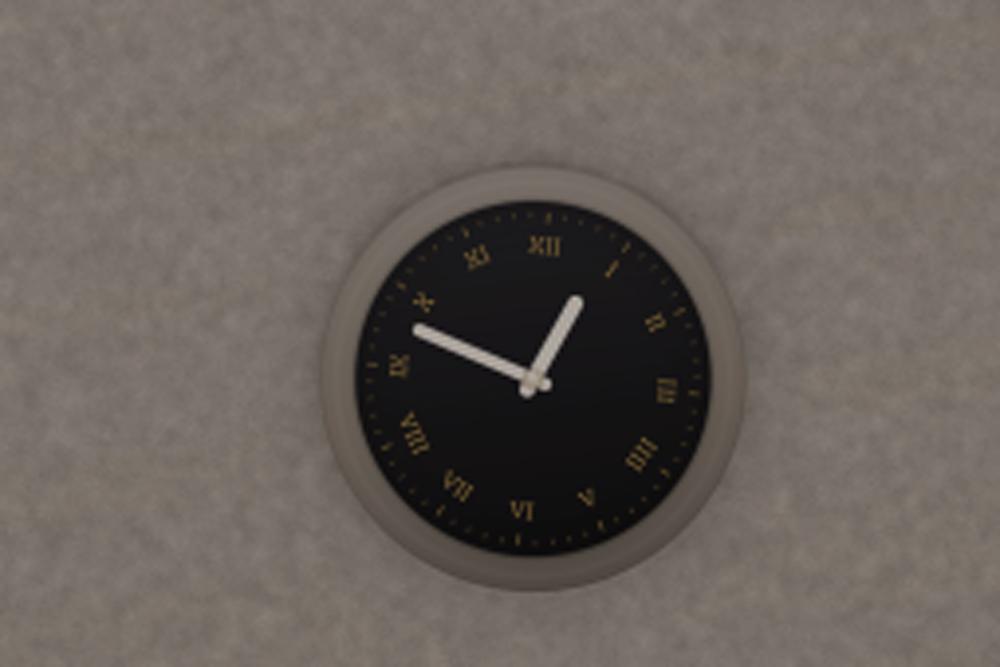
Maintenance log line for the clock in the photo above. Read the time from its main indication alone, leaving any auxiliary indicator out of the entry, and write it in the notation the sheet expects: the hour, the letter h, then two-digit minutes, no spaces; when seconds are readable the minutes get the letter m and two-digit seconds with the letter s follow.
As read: 12h48
